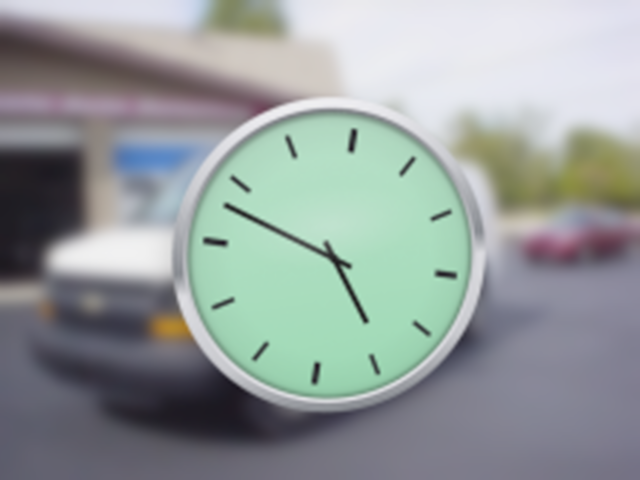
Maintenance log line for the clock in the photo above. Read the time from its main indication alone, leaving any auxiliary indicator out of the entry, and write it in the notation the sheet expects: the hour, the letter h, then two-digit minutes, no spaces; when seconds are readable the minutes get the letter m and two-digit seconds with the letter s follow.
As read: 4h48
